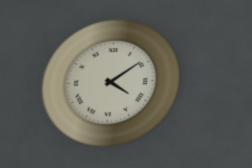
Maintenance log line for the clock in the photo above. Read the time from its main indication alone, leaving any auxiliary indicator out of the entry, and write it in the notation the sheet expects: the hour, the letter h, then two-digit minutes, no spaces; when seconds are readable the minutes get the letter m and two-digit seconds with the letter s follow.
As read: 4h09
